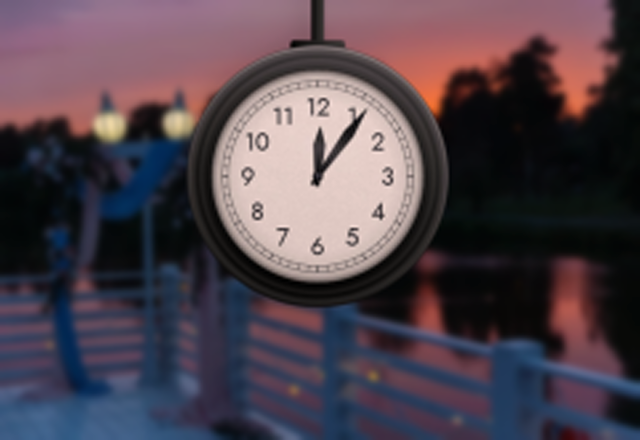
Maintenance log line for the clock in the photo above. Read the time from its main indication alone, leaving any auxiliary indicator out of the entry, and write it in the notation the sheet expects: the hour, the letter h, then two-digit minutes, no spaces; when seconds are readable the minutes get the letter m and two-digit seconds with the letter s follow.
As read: 12h06
